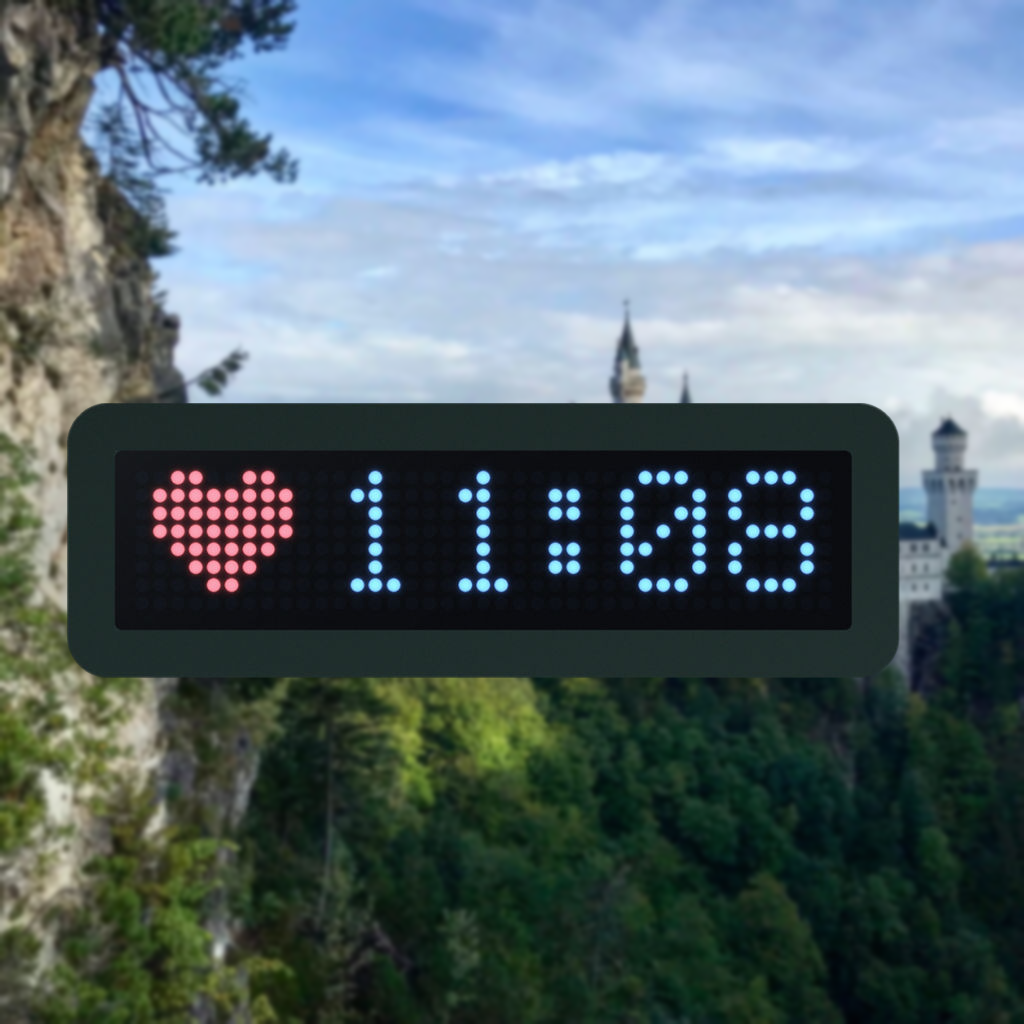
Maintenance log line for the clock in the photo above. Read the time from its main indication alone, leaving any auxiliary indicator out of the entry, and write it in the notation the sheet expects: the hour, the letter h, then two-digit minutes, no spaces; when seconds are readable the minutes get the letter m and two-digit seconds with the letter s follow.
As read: 11h08
